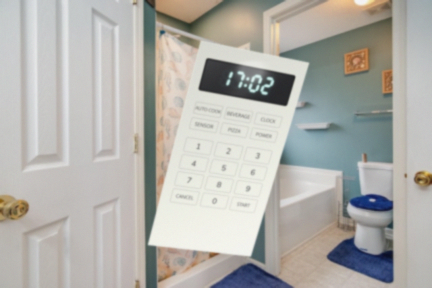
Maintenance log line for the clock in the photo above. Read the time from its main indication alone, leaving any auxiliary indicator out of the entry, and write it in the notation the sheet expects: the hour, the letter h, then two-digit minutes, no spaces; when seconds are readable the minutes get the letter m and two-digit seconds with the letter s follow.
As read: 17h02
